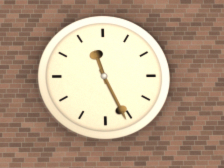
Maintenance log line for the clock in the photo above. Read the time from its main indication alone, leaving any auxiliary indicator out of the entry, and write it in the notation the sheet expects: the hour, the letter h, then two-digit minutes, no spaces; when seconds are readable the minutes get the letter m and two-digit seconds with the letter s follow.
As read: 11h26
